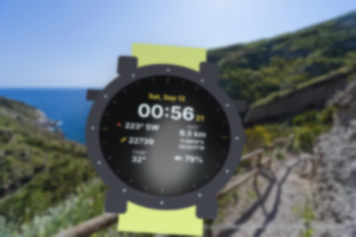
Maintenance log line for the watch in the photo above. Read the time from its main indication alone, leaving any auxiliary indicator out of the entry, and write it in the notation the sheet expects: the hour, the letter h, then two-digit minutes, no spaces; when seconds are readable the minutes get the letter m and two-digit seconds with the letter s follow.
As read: 0h56
